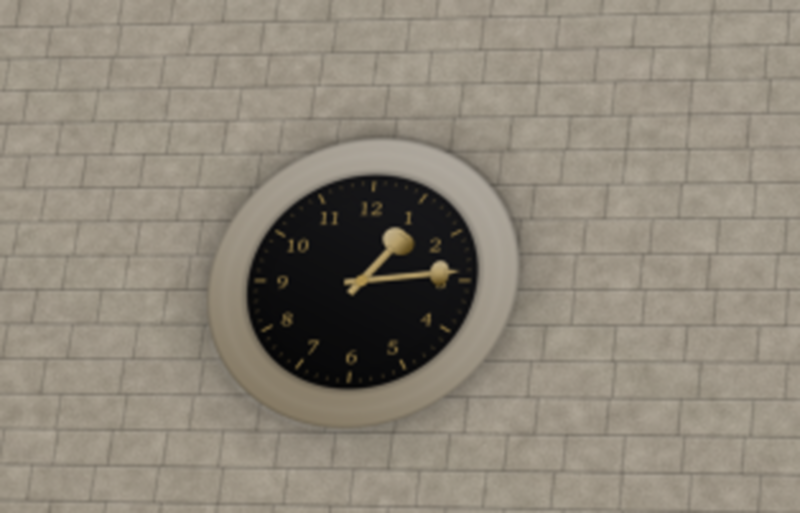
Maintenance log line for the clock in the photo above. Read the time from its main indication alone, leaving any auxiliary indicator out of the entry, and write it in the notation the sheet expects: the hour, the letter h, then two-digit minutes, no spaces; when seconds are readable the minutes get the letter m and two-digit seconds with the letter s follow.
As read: 1h14
